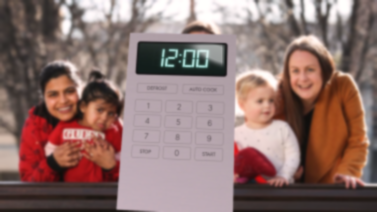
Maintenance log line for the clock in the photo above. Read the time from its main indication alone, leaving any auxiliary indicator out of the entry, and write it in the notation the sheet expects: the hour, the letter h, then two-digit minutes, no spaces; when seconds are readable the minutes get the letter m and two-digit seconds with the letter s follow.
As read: 12h00
